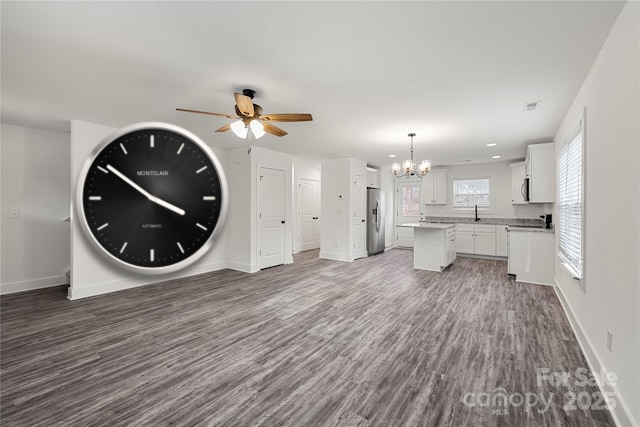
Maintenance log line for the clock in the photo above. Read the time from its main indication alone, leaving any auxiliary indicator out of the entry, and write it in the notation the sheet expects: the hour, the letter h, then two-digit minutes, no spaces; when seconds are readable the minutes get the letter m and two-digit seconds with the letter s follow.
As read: 3h51
